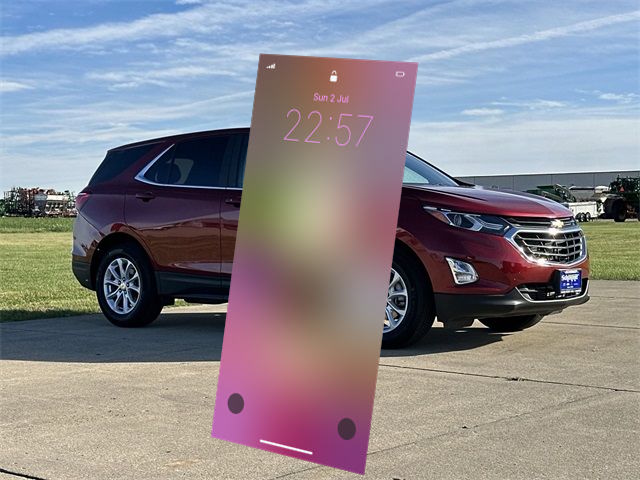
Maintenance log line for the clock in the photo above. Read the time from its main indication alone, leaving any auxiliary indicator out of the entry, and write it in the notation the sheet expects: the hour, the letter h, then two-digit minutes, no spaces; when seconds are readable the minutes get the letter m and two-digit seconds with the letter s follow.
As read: 22h57
